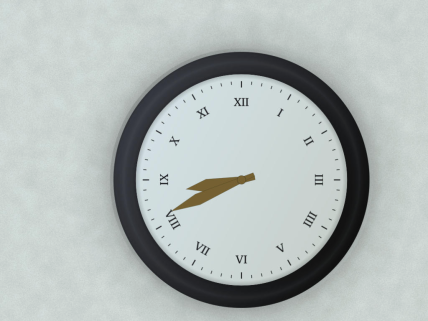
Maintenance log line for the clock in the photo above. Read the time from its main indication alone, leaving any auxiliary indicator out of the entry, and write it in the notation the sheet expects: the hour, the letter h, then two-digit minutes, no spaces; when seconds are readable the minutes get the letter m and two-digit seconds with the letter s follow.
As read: 8h41
